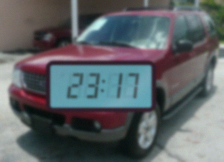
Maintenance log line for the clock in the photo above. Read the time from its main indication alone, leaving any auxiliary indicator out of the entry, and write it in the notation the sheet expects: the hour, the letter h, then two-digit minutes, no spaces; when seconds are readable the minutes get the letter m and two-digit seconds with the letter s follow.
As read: 23h17
